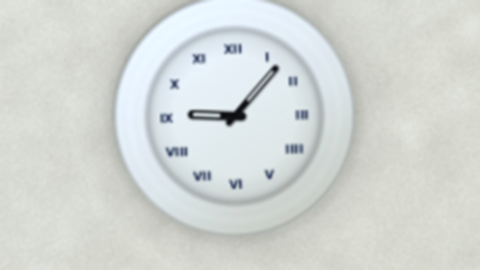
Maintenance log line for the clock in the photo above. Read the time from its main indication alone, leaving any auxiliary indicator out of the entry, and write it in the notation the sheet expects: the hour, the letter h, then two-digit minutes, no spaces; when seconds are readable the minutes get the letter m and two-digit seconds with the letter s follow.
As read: 9h07
